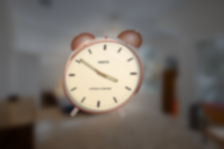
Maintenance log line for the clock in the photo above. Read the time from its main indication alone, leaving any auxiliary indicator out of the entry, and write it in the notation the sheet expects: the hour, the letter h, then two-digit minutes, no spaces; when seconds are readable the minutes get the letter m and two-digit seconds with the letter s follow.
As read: 3h51
